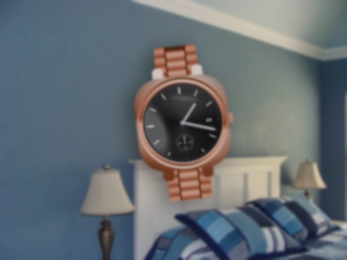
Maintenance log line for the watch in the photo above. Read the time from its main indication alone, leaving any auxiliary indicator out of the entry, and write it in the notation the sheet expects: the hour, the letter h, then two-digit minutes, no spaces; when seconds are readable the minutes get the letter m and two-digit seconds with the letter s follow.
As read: 1h18
